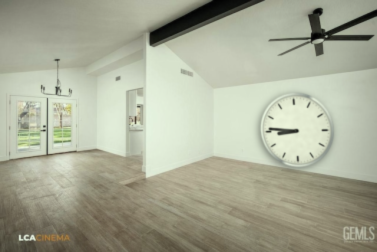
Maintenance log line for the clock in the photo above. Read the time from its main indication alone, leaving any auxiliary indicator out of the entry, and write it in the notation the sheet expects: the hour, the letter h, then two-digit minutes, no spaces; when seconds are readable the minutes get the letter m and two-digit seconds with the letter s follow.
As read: 8h46
